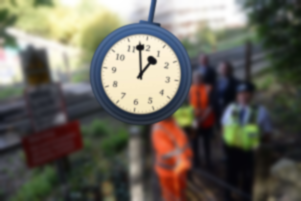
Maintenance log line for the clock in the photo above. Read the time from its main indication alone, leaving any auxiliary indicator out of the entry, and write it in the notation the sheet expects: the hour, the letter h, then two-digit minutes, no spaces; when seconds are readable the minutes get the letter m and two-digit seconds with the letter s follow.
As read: 12h58
